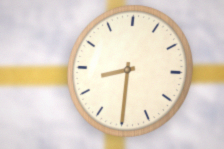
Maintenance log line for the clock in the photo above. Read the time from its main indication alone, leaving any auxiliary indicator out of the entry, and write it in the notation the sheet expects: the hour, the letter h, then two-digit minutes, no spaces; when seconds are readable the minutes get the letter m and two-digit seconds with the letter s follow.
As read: 8h30
